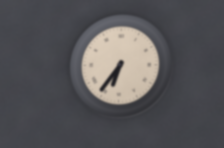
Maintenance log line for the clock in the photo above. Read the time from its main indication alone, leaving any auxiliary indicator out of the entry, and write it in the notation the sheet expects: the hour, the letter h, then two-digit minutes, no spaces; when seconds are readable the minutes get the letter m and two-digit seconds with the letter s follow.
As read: 6h36
